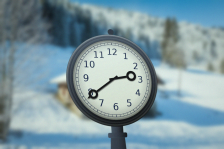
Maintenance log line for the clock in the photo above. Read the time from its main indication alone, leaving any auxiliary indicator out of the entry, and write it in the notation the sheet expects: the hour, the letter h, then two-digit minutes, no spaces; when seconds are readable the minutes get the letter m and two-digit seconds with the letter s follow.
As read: 2h39
